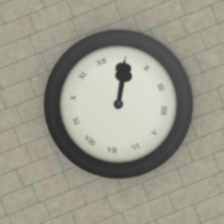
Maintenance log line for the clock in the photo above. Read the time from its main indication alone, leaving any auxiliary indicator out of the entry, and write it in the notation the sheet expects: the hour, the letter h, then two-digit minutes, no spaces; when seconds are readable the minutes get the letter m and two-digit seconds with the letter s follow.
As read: 1h05
